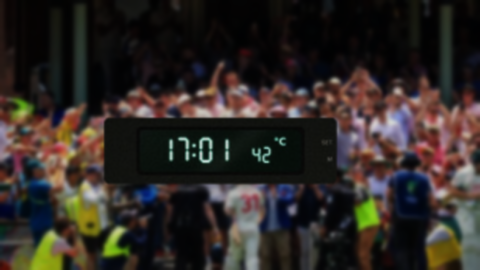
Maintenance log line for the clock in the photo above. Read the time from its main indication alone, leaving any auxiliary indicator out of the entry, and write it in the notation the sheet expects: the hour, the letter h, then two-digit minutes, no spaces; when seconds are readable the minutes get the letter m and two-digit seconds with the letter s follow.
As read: 17h01
